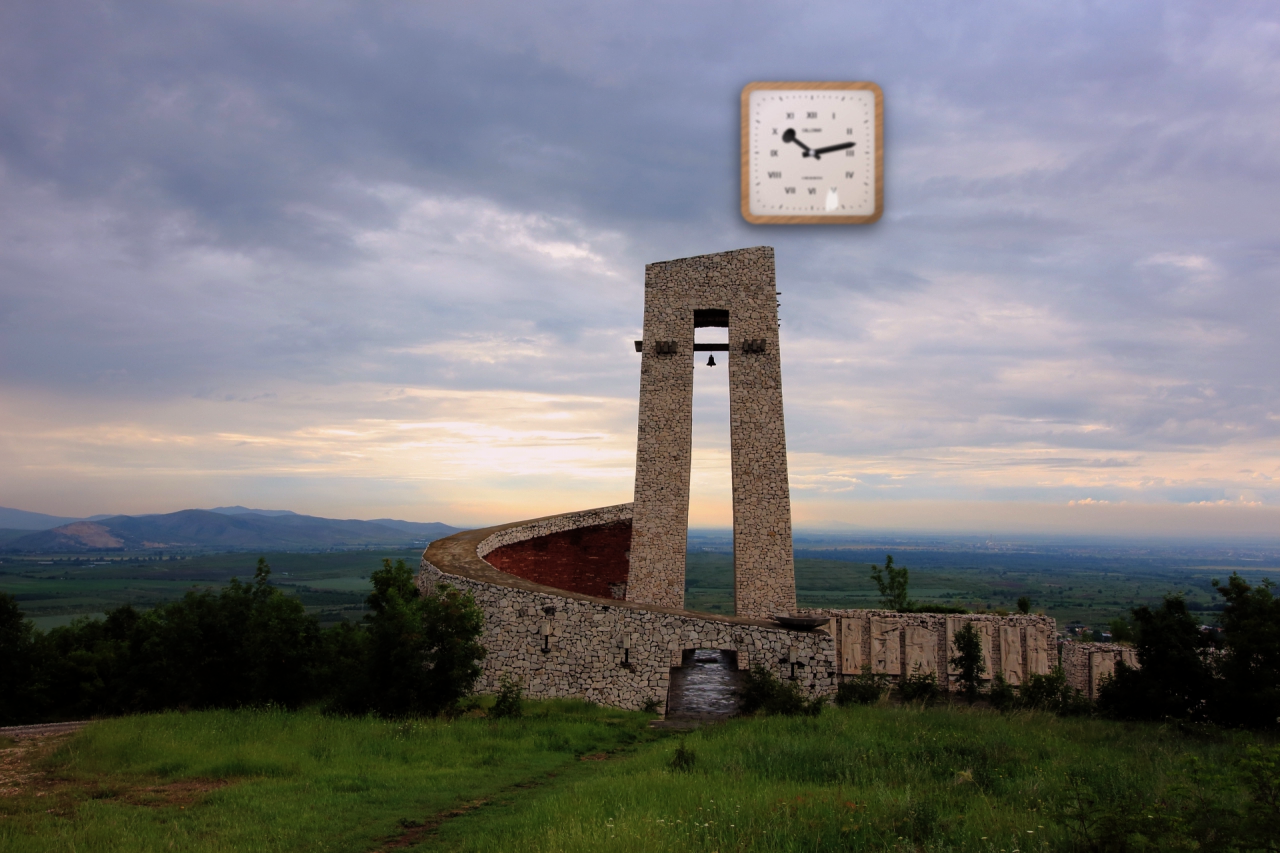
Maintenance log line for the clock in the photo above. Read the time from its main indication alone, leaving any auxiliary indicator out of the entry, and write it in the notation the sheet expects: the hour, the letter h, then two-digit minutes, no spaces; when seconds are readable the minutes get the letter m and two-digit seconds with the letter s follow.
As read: 10h13
